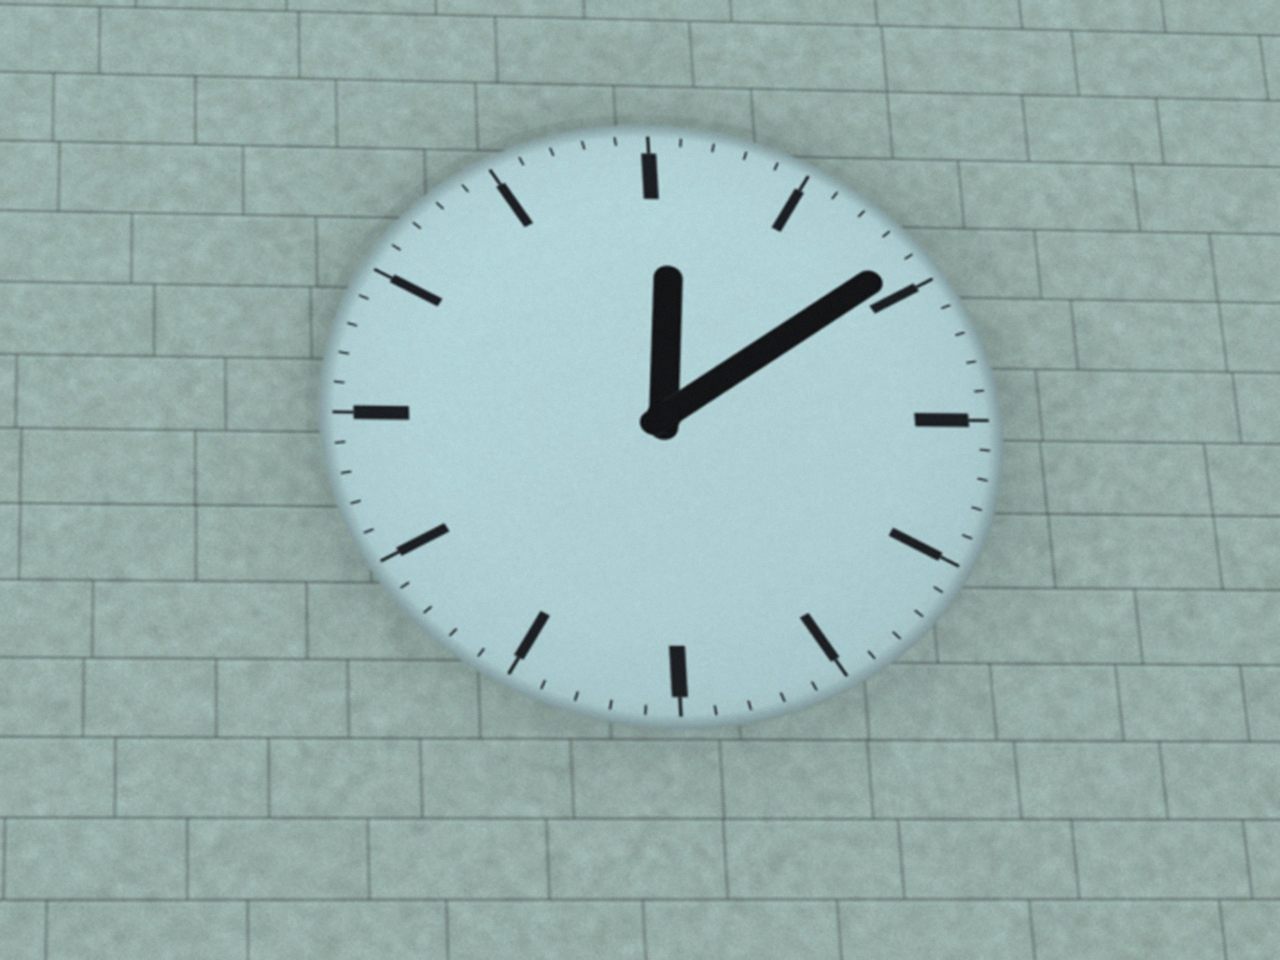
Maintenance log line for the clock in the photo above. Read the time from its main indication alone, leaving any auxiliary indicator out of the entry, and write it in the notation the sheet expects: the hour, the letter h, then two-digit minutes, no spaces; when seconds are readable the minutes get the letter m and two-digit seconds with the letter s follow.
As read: 12h09
